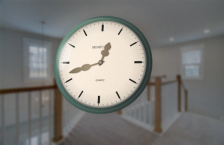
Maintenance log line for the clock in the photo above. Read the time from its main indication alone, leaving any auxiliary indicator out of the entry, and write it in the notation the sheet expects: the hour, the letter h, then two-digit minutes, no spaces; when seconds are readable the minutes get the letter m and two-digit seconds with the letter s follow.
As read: 12h42
